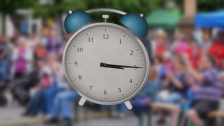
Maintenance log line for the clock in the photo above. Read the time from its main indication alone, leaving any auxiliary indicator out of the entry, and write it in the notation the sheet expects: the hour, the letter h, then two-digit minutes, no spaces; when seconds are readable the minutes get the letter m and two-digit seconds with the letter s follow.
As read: 3h15
